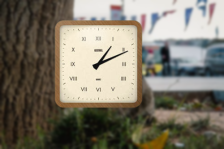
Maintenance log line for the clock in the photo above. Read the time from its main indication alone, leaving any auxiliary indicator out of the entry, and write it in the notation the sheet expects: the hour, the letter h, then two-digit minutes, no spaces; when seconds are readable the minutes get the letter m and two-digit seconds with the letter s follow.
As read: 1h11
